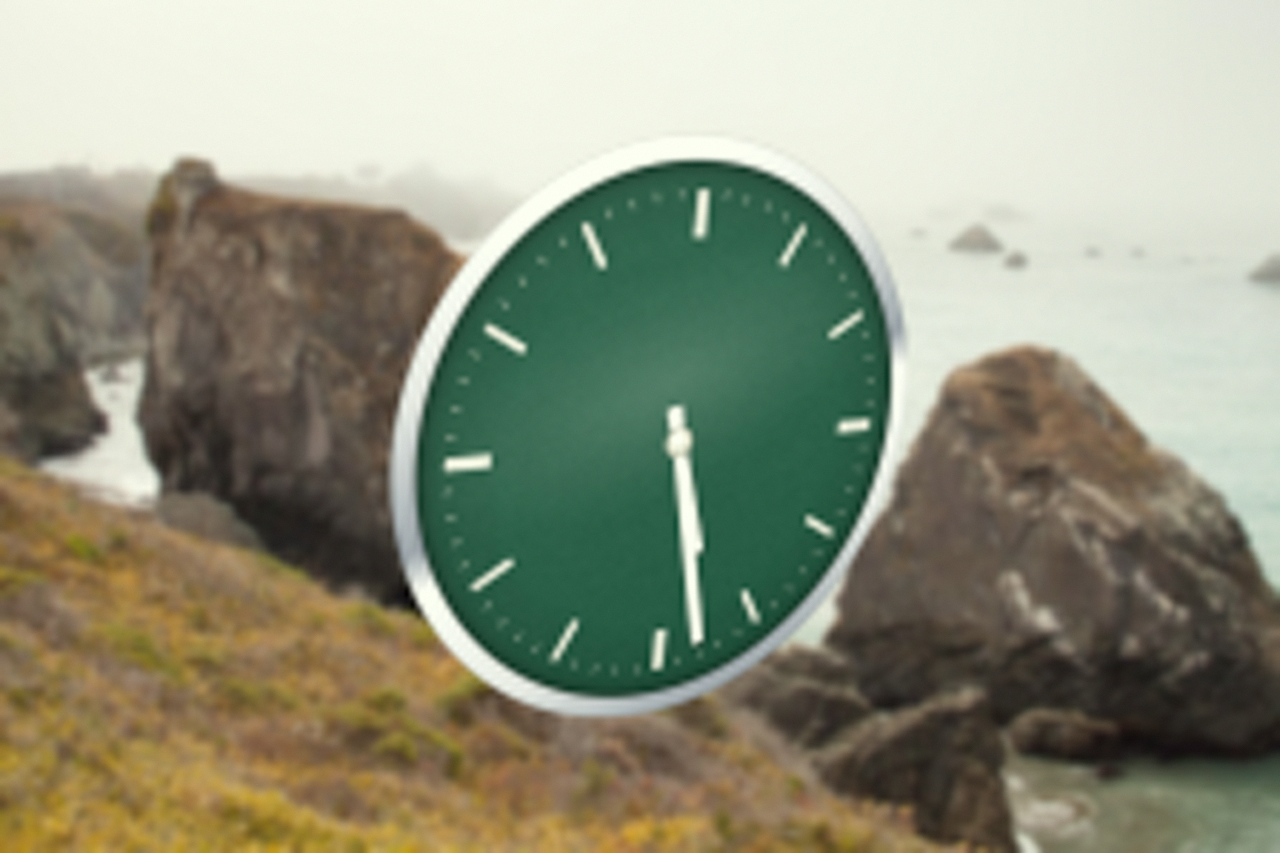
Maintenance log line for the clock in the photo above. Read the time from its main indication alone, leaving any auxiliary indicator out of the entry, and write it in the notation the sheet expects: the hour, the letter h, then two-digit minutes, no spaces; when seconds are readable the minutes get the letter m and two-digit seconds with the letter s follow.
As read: 5h28
